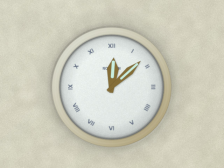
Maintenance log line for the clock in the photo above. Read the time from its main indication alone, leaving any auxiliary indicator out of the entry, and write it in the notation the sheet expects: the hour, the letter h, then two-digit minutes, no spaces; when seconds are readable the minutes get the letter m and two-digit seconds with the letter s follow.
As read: 12h08
